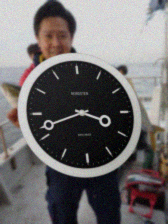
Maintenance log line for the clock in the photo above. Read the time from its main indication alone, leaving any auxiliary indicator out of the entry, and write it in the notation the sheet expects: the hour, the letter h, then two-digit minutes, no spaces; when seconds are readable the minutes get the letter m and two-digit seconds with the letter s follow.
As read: 3h42
